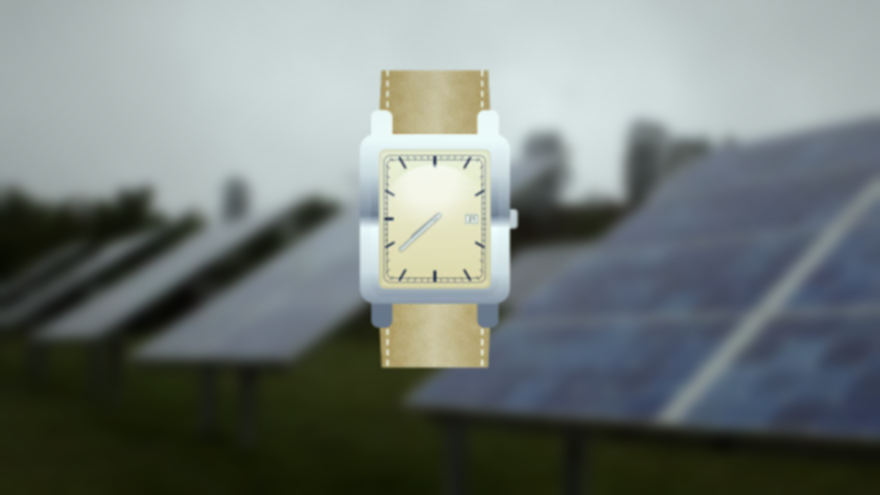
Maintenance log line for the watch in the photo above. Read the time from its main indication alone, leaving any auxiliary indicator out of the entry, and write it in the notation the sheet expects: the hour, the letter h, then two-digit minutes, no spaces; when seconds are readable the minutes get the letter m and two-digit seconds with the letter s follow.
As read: 7h38
